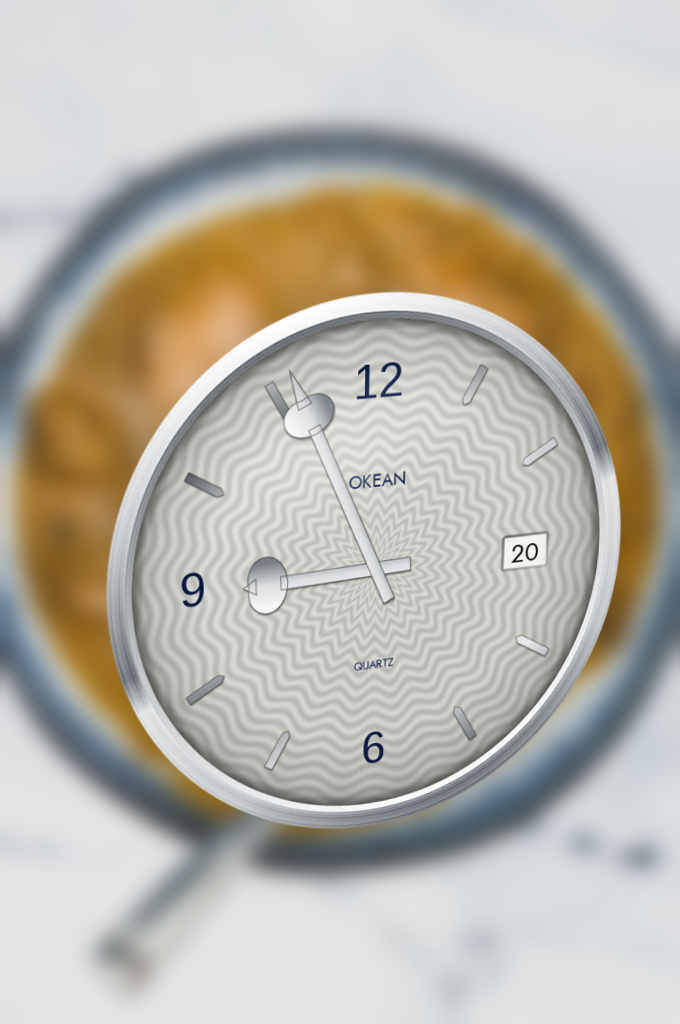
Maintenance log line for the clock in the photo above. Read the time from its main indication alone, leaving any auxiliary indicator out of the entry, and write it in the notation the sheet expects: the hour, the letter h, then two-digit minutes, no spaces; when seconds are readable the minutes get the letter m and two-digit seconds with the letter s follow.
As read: 8h56
